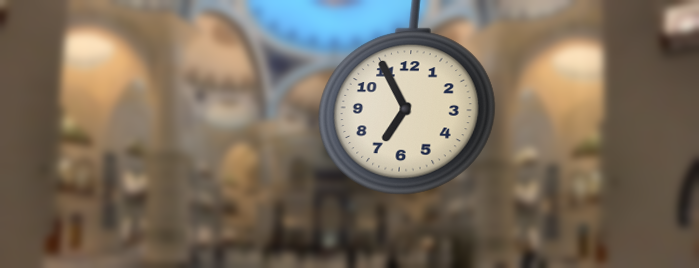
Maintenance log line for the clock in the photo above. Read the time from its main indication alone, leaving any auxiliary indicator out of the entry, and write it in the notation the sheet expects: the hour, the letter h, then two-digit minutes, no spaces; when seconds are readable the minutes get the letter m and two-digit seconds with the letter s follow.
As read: 6h55
